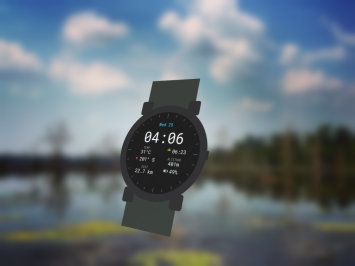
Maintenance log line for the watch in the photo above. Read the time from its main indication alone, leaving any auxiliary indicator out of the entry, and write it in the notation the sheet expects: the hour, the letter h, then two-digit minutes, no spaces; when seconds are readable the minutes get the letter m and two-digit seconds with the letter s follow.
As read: 4h06
